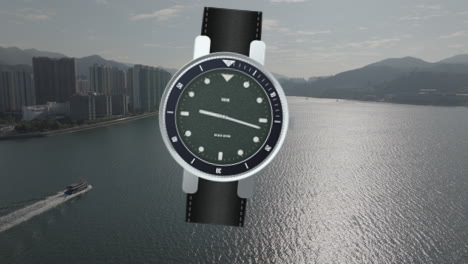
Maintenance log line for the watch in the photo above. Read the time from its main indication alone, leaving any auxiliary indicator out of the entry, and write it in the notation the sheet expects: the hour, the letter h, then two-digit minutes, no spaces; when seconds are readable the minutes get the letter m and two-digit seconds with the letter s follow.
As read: 9h17
